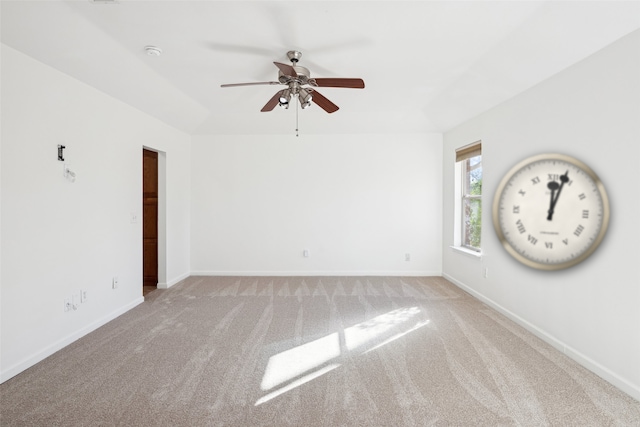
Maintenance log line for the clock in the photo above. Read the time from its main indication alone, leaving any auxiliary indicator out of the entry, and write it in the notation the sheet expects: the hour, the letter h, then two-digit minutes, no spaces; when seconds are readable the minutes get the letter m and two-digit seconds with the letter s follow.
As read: 12h03
